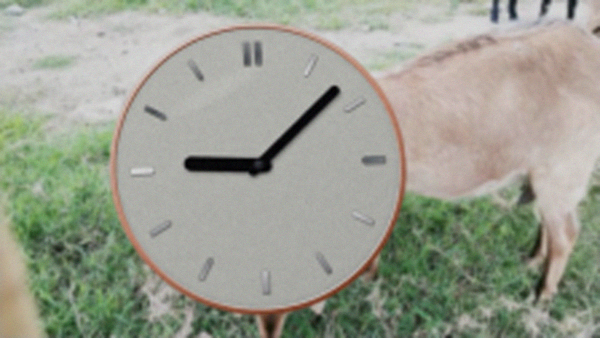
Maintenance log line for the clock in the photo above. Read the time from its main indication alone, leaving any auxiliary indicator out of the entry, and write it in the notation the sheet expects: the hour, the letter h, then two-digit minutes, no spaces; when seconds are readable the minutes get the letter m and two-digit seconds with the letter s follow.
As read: 9h08
